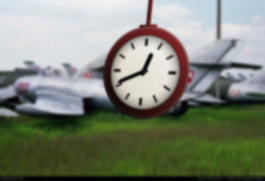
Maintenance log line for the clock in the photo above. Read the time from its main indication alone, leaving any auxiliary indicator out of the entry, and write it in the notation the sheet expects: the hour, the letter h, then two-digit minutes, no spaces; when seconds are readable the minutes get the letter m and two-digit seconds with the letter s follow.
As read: 12h41
